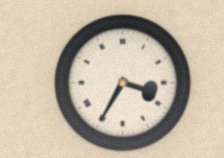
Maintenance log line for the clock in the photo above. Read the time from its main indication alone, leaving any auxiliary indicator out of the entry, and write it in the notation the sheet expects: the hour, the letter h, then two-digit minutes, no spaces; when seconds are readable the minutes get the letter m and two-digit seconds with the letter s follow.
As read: 3h35
